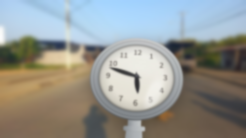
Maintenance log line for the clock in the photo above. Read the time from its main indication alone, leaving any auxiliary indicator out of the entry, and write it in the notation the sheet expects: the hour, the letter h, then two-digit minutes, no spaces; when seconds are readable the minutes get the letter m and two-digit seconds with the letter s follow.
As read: 5h48
